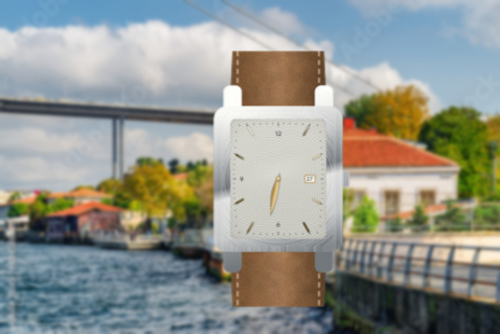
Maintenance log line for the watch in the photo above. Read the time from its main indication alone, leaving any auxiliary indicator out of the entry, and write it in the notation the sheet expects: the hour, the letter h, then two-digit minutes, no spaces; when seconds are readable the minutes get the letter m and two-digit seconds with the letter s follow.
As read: 6h32
